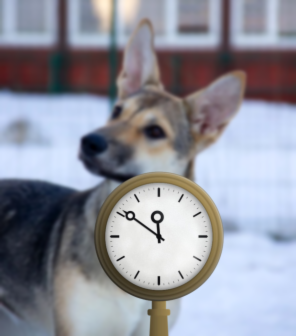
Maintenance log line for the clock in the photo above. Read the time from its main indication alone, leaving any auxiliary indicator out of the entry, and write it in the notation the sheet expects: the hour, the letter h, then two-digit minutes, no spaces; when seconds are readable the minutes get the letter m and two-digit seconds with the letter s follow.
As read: 11h51
